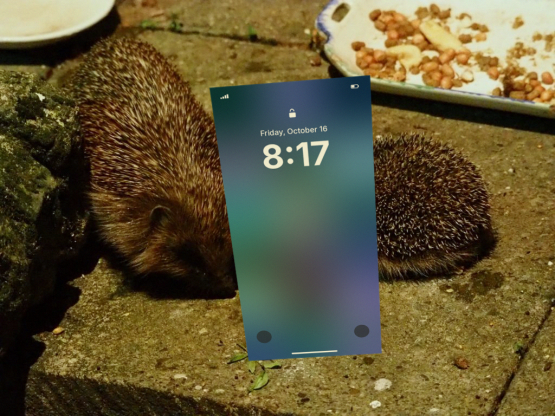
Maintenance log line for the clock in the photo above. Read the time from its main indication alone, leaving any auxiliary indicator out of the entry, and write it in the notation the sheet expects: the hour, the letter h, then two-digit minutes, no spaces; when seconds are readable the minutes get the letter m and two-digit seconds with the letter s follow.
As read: 8h17
